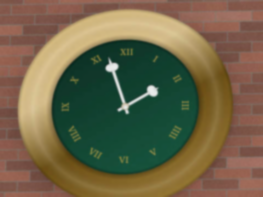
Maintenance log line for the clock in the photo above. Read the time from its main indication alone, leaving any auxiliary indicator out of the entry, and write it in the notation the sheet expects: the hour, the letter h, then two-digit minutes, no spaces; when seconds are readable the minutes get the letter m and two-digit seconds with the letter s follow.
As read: 1h57
